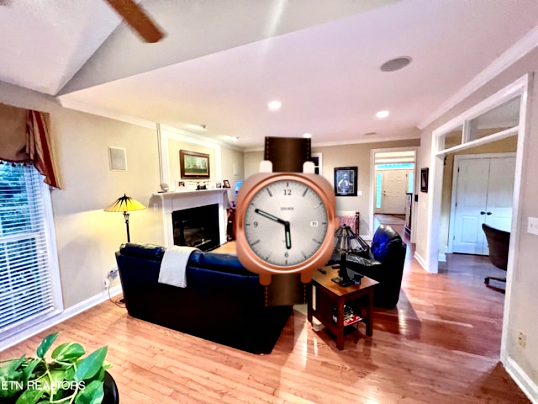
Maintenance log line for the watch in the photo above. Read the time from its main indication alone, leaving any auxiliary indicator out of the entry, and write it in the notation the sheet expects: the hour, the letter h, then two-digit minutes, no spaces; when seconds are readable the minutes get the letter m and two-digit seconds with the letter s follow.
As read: 5h49
